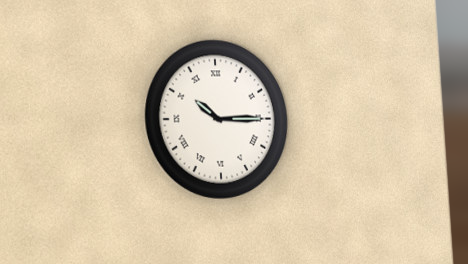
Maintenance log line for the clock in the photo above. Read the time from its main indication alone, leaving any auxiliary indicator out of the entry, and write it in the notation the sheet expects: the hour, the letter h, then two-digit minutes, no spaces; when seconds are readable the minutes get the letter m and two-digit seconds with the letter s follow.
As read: 10h15
